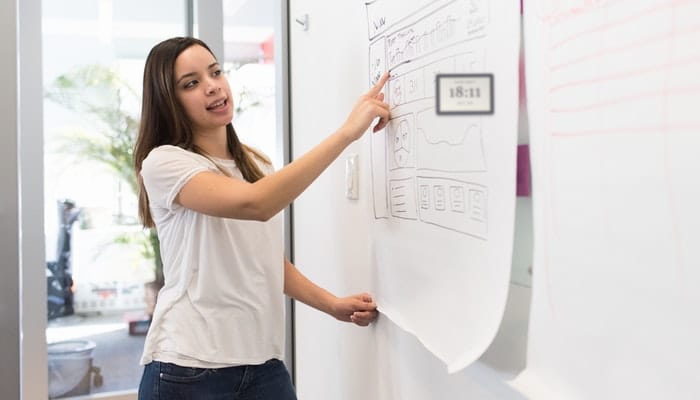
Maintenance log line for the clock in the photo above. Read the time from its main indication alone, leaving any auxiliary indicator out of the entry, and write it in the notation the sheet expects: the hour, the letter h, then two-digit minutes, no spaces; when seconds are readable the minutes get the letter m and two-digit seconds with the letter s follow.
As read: 18h11
